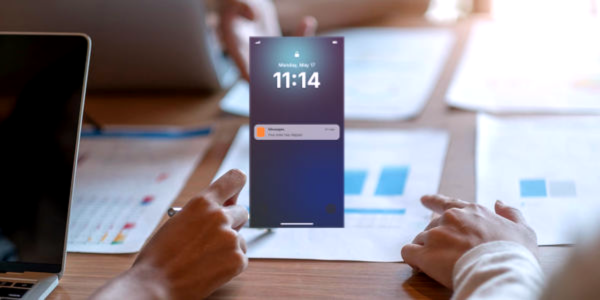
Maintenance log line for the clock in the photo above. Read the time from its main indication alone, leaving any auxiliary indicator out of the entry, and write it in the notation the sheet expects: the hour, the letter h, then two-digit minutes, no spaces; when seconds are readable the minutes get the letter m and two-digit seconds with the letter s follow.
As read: 11h14
